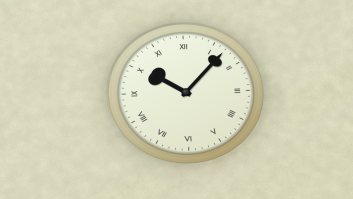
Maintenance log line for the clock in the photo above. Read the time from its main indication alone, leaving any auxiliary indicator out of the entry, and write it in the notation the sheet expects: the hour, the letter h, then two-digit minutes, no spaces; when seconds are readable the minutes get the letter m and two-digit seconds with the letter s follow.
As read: 10h07
